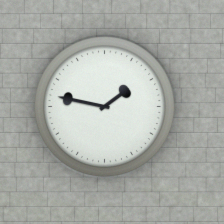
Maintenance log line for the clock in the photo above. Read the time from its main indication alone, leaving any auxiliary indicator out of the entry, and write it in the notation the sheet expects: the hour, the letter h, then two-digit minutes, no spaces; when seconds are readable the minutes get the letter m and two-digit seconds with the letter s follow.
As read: 1h47
